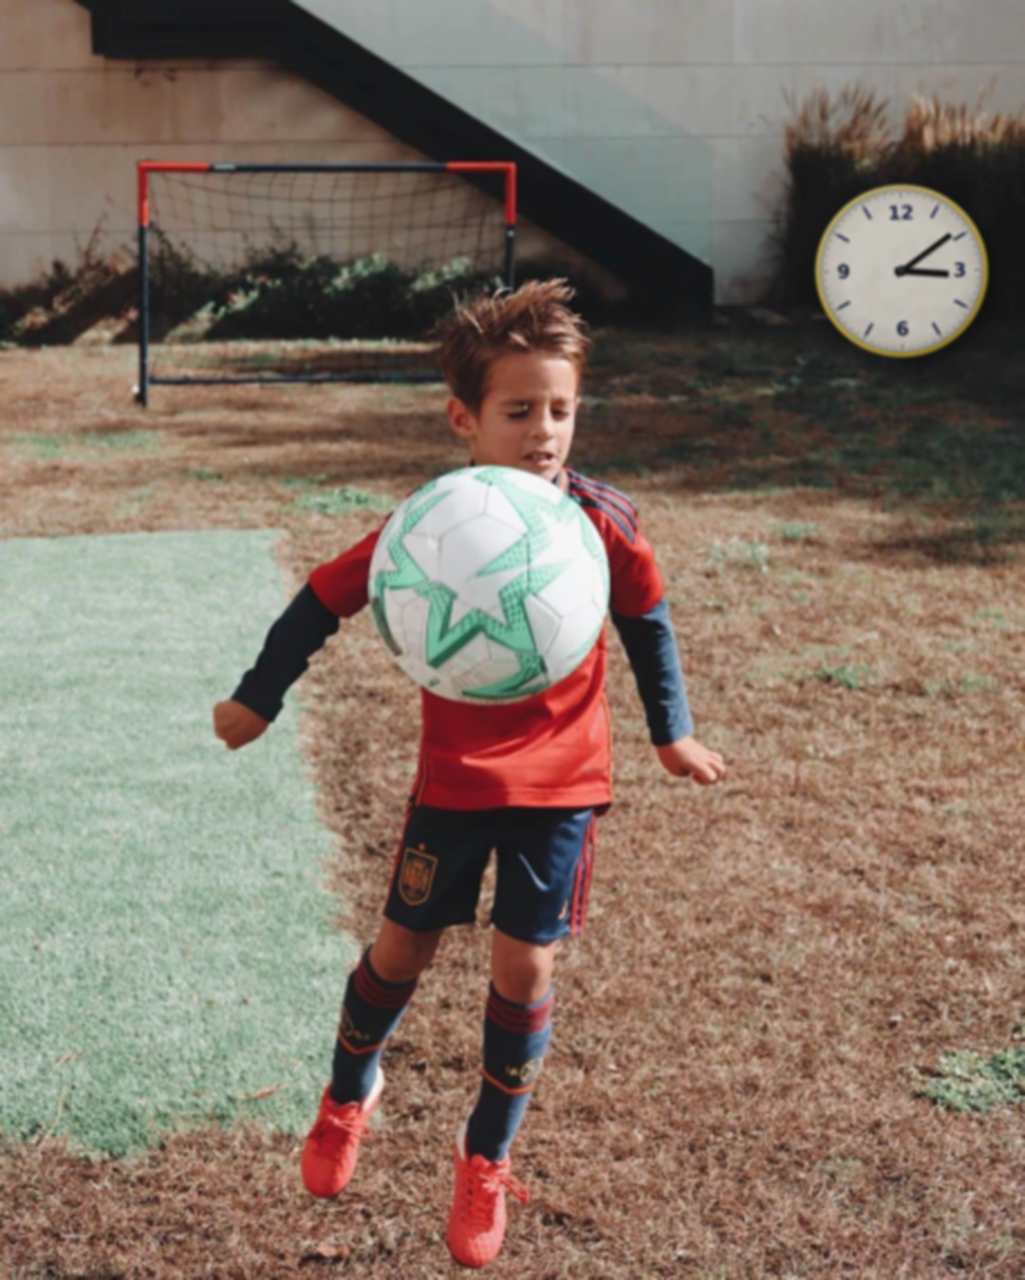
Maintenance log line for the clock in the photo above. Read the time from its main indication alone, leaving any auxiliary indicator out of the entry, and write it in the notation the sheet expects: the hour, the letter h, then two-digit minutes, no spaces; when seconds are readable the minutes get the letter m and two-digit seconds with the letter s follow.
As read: 3h09
